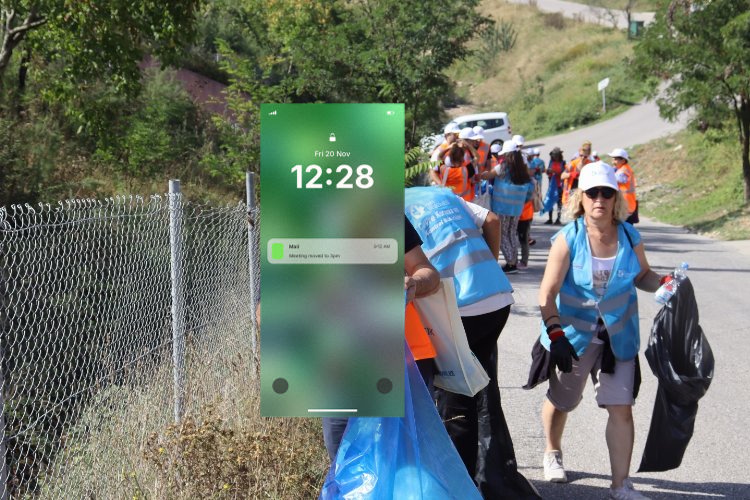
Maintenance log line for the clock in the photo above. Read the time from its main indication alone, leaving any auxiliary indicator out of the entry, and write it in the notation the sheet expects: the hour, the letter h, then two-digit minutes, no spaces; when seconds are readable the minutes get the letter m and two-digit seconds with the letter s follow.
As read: 12h28
